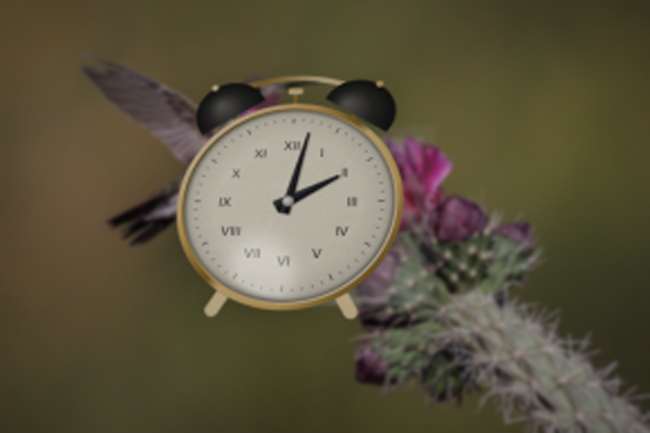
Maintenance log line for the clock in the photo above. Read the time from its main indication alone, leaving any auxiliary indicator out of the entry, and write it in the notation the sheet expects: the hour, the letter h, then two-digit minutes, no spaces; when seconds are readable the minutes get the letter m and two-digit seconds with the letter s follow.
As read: 2h02
